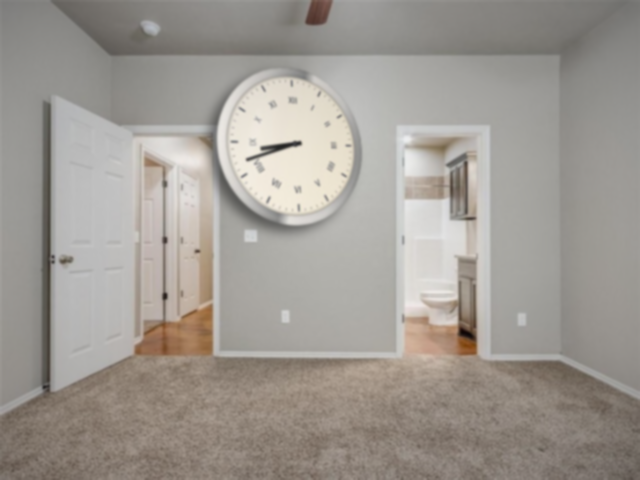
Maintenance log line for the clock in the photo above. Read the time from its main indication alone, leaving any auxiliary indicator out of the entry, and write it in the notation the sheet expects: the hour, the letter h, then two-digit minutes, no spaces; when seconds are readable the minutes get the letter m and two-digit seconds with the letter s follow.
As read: 8h42
